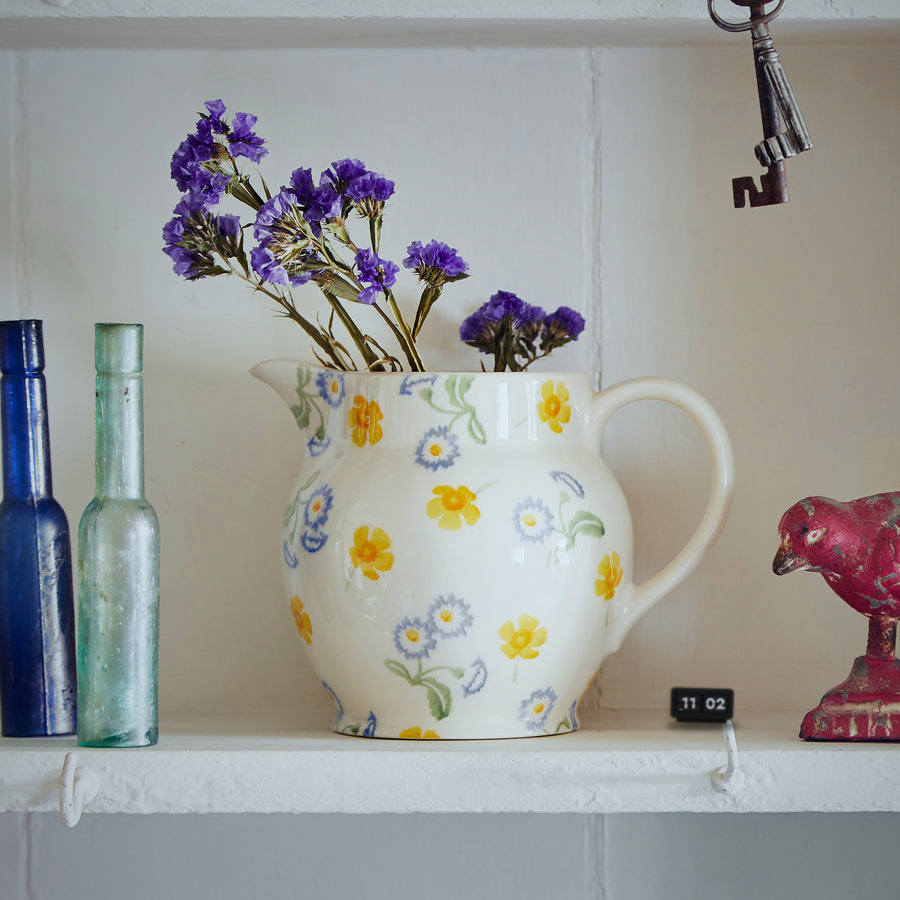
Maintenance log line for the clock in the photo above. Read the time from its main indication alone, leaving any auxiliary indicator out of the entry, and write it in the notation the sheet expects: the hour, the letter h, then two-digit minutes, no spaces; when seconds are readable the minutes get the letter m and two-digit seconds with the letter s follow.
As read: 11h02
